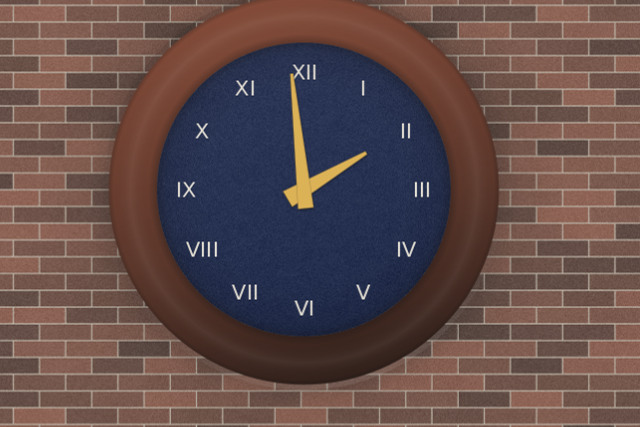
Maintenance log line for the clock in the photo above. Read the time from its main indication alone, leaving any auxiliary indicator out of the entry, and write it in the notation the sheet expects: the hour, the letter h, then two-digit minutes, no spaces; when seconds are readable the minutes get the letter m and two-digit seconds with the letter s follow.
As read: 1h59
